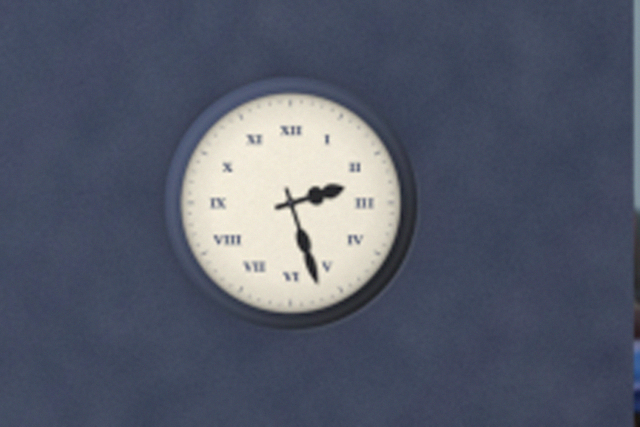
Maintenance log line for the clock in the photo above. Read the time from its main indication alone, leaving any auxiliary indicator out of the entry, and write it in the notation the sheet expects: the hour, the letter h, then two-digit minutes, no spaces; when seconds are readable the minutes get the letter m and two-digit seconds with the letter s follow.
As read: 2h27
